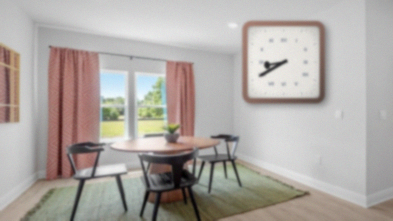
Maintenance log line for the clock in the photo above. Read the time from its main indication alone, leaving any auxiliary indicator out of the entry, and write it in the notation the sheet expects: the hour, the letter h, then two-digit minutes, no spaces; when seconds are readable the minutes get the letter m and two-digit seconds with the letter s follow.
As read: 8h40
